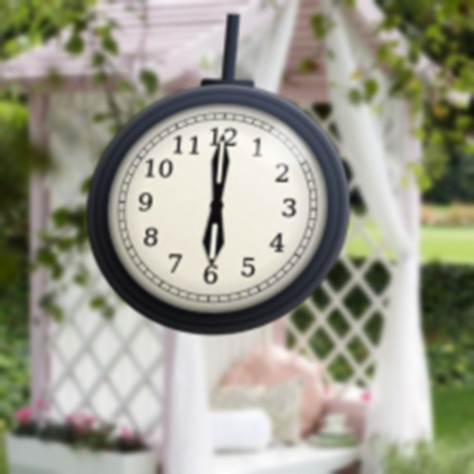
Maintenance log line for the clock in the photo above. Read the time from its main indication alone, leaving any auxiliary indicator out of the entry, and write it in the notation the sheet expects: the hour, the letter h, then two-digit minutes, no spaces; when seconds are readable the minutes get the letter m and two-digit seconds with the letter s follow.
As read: 6h00
